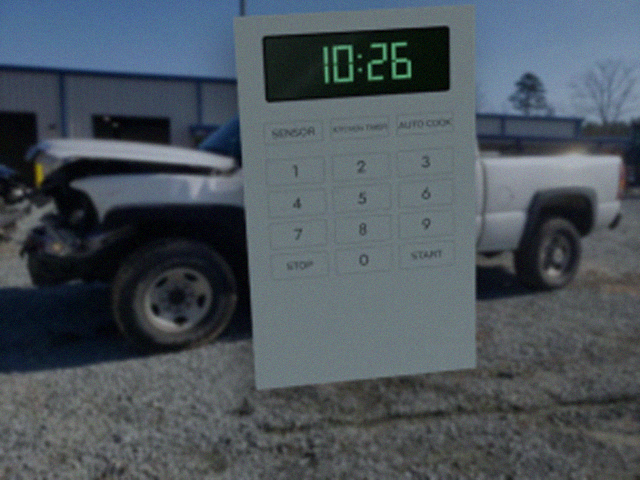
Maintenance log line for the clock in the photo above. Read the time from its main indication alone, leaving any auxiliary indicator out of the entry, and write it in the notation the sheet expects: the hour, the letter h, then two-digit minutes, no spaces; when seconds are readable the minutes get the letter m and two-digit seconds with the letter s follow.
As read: 10h26
